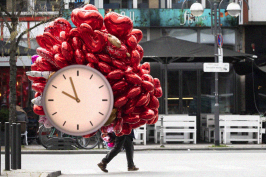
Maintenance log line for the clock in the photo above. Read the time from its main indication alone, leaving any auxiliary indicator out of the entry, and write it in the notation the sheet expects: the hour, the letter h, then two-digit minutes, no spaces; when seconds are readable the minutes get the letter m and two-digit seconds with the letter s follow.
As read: 9h57
